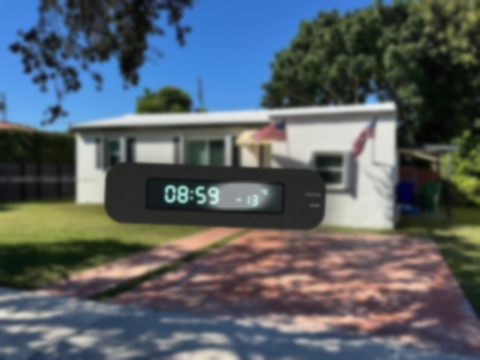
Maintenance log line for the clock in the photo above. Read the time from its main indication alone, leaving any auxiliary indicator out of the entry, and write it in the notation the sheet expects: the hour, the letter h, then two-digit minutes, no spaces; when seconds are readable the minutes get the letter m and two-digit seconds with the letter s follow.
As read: 8h59
